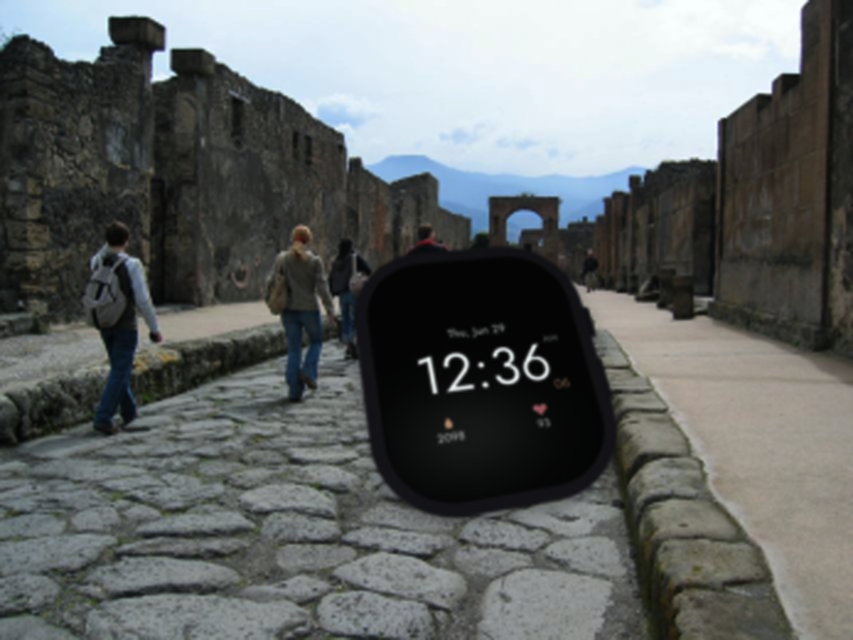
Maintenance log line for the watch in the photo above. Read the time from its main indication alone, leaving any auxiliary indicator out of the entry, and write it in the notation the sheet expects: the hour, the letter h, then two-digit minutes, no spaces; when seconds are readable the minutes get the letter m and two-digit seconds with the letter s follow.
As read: 12h36
